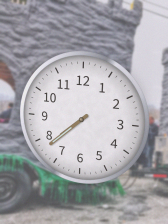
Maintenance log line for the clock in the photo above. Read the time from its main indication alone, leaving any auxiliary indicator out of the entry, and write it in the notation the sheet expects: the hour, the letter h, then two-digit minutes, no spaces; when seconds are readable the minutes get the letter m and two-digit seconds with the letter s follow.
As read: 7h38
